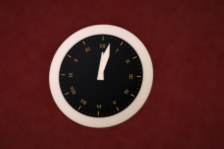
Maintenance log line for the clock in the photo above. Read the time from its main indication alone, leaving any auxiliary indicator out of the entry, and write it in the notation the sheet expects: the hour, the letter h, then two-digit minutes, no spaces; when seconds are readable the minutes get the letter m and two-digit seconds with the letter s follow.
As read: 12h02
